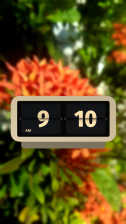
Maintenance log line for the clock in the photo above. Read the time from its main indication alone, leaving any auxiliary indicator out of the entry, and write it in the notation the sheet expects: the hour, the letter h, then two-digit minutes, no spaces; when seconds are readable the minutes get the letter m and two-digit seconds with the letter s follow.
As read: 9h10
